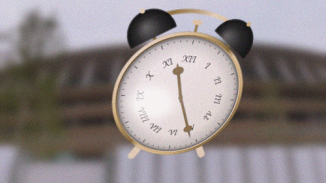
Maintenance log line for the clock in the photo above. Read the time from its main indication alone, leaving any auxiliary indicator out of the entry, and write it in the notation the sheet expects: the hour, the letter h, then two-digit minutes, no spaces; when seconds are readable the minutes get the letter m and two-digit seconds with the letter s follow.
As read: 11h26
